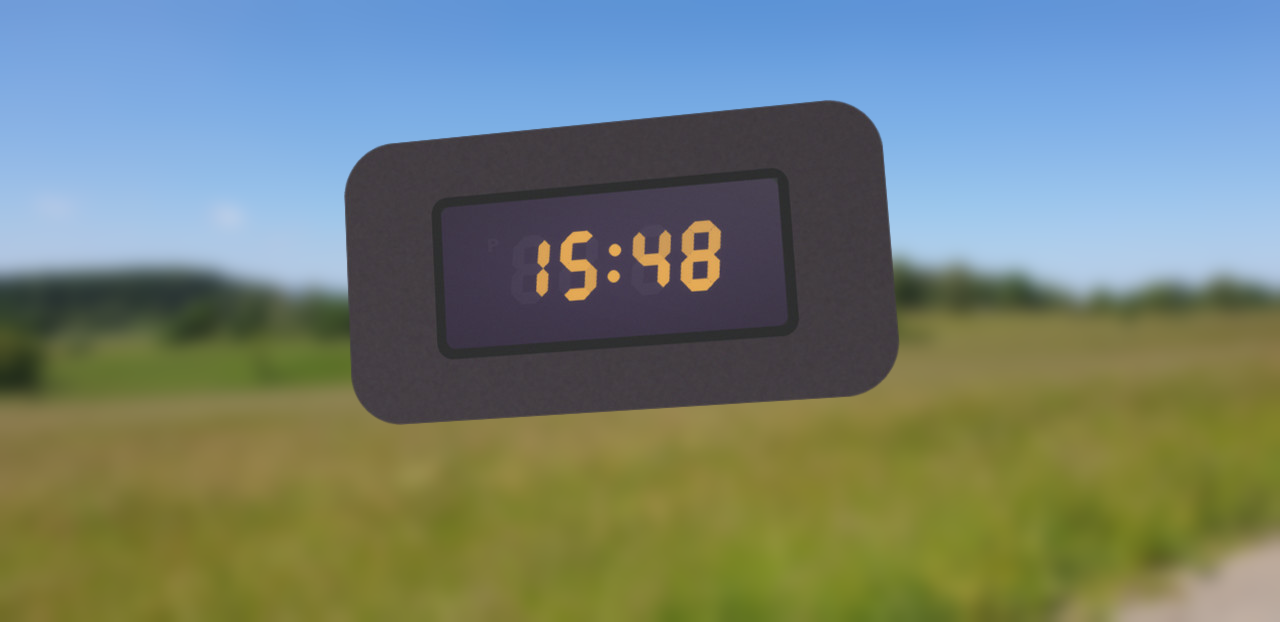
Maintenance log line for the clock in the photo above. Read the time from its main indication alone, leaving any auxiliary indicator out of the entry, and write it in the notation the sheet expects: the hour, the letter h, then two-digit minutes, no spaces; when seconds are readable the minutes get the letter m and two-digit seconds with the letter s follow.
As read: 15h48
